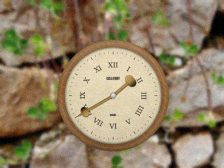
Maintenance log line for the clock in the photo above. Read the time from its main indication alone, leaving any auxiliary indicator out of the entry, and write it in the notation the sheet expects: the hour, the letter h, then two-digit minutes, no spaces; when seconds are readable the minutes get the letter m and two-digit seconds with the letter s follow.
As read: 1h40
